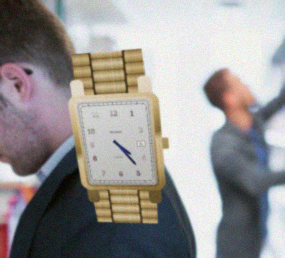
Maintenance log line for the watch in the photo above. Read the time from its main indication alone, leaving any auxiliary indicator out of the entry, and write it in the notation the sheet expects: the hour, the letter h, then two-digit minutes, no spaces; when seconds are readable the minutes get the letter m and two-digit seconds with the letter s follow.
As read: 4h24
